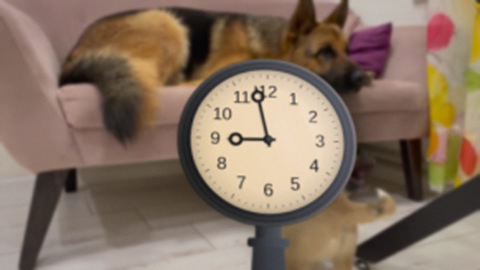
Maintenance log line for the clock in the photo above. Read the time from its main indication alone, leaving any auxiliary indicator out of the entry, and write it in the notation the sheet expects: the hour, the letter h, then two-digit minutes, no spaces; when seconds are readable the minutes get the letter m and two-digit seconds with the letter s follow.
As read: 8h58
